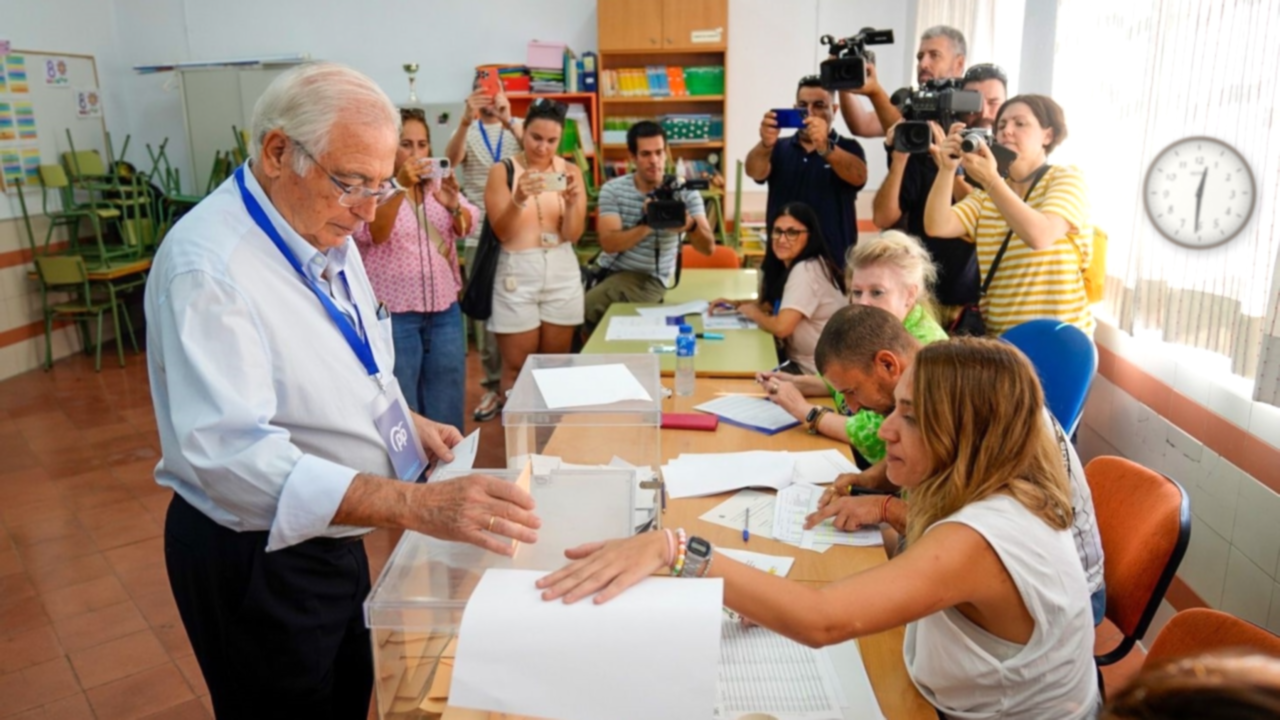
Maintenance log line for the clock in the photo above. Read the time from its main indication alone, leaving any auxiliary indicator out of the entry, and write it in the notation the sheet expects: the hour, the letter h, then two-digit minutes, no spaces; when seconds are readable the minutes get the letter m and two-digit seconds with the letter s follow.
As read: 12h31
